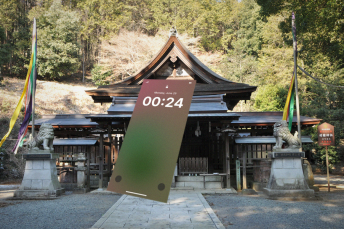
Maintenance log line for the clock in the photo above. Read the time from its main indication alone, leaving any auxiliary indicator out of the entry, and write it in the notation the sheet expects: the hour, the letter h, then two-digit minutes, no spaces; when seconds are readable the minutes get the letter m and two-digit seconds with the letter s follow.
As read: 0h24
